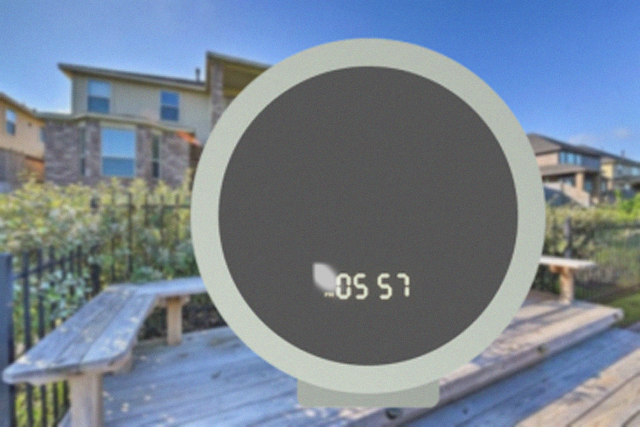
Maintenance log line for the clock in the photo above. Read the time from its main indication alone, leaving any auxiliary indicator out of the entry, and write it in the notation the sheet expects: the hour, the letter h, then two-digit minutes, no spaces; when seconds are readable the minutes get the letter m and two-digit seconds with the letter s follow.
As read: 5h57
